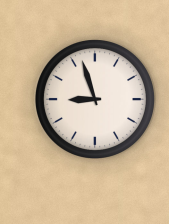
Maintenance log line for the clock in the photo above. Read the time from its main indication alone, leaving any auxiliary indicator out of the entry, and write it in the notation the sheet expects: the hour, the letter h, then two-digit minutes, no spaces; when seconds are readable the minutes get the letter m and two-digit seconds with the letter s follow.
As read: 8h57
